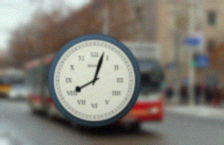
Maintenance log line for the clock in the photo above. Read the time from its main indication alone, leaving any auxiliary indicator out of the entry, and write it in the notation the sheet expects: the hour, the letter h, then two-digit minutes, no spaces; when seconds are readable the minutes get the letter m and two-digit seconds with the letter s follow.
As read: 8h03
